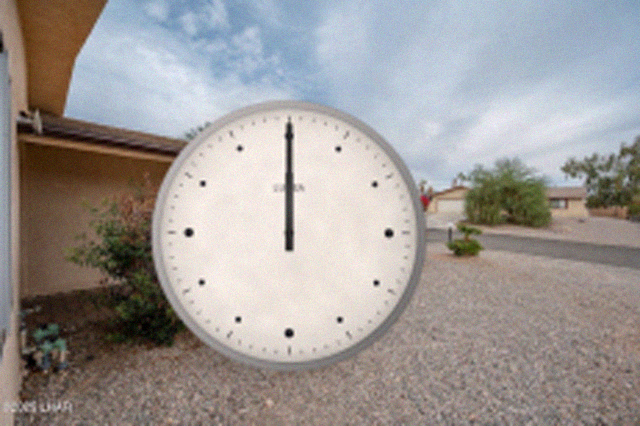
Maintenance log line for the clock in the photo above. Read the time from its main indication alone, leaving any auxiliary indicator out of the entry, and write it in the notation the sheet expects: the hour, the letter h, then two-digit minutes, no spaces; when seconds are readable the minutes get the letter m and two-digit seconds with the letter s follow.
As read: 12h00
